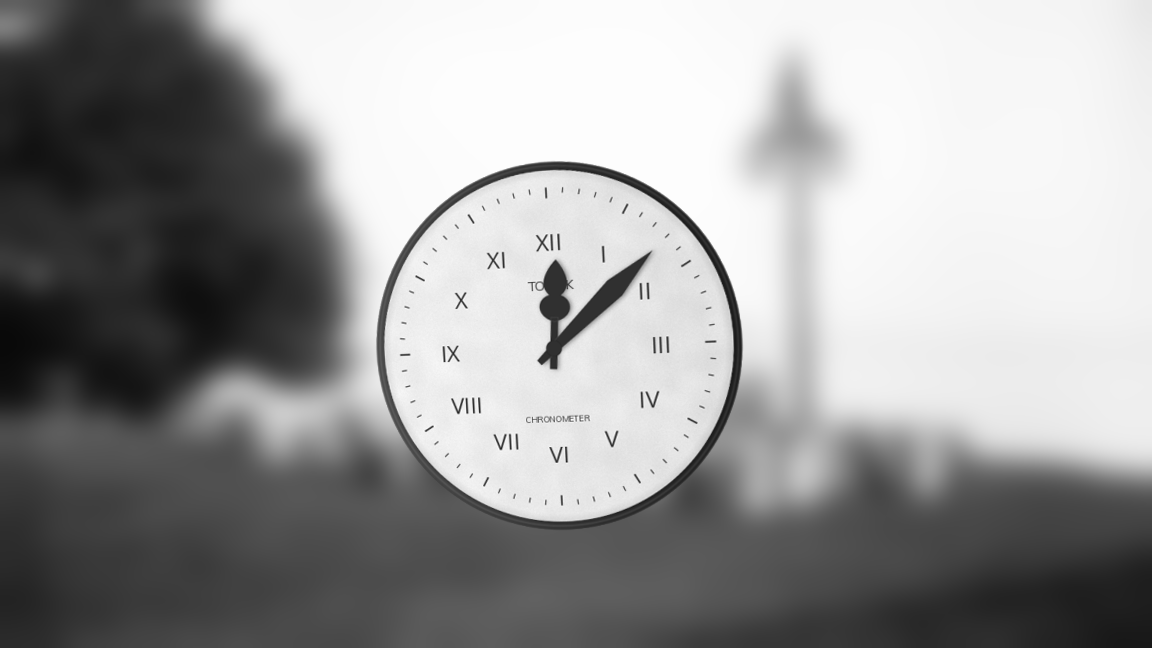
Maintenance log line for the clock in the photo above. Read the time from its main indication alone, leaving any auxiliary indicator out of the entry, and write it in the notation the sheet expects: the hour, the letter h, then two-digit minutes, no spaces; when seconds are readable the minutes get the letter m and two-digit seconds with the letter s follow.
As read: 12h08
